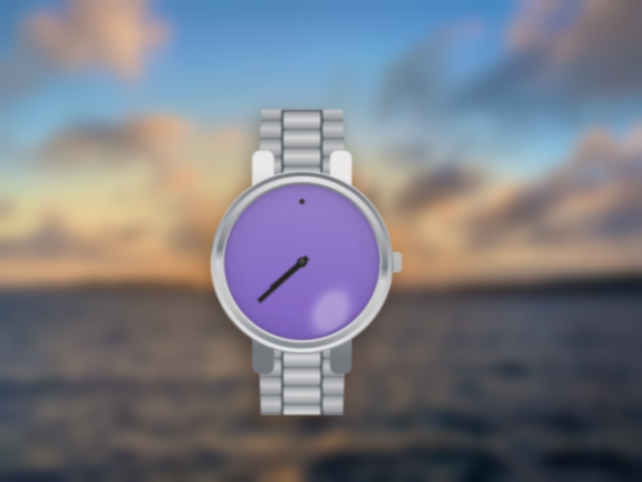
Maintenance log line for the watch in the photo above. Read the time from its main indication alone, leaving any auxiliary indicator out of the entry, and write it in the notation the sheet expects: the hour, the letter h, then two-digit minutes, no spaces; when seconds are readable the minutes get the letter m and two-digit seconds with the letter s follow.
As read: 7h38
